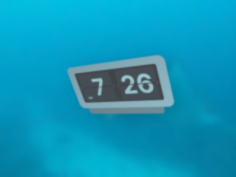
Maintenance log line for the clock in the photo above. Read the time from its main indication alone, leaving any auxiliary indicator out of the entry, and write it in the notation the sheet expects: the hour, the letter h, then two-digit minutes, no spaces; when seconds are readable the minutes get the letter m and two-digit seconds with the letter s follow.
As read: 7h26
